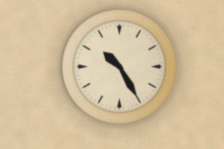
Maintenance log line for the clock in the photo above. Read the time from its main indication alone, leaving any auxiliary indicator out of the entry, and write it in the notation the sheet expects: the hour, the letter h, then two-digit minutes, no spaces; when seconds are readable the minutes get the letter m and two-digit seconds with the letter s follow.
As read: 10h25
